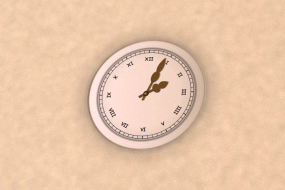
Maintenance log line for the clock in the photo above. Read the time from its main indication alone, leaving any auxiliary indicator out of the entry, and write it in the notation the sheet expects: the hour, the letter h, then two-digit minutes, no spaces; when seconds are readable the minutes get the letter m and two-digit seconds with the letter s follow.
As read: 2h04
